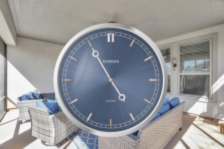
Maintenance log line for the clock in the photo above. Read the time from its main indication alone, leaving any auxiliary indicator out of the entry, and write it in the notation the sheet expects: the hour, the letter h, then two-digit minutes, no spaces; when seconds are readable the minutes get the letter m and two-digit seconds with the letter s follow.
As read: 4h55
